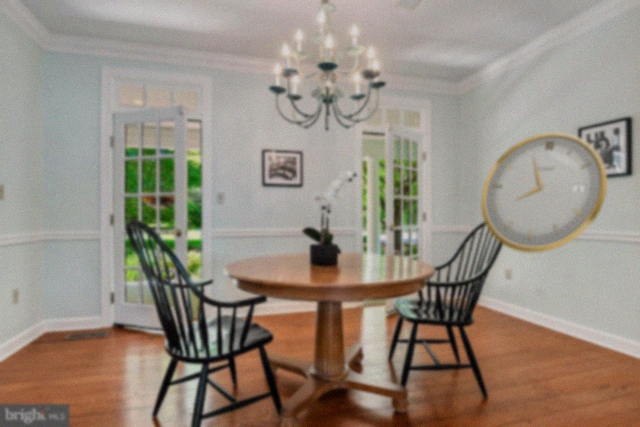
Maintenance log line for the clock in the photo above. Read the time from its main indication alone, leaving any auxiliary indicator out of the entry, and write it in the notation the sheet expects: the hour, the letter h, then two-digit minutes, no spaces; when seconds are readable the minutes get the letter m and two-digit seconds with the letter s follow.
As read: 7h56
